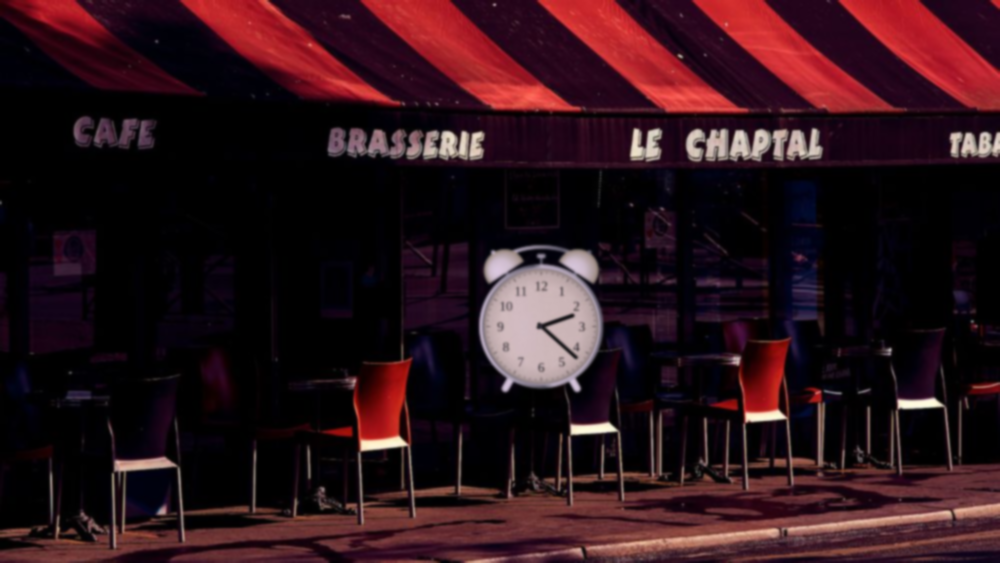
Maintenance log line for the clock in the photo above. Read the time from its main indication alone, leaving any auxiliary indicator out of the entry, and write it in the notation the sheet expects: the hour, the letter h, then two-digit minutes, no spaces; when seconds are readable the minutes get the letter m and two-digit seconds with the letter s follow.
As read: 2h22
